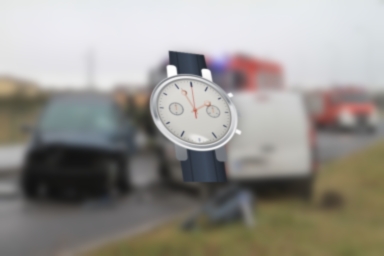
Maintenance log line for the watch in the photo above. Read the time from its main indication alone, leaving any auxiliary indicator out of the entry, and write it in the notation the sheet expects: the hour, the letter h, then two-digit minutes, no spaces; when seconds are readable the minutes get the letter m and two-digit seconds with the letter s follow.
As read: 1h56
